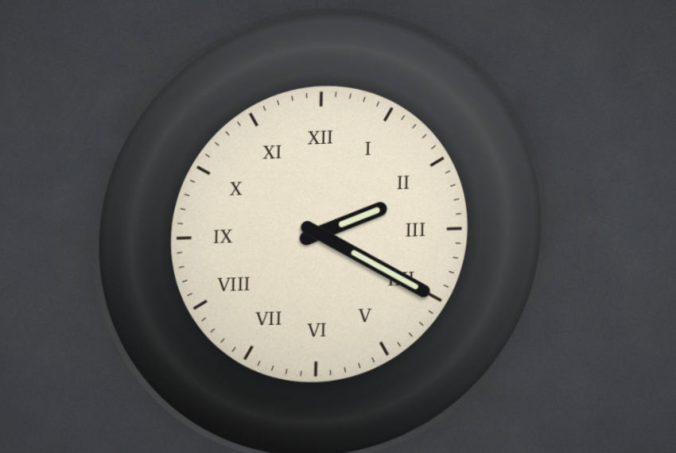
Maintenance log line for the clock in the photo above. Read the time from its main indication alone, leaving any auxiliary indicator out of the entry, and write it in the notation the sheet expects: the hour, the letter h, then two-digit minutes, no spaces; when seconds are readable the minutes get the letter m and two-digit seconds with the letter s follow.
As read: 2h20
